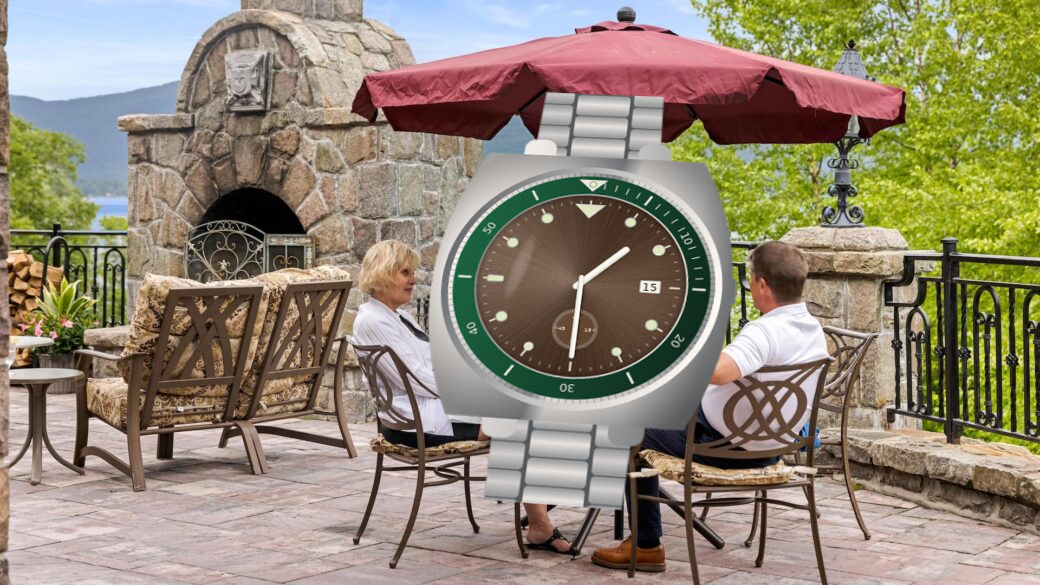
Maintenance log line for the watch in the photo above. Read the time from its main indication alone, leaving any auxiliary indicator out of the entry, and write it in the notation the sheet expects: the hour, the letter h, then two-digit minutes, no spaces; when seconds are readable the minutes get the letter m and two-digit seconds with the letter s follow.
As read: 1h30
